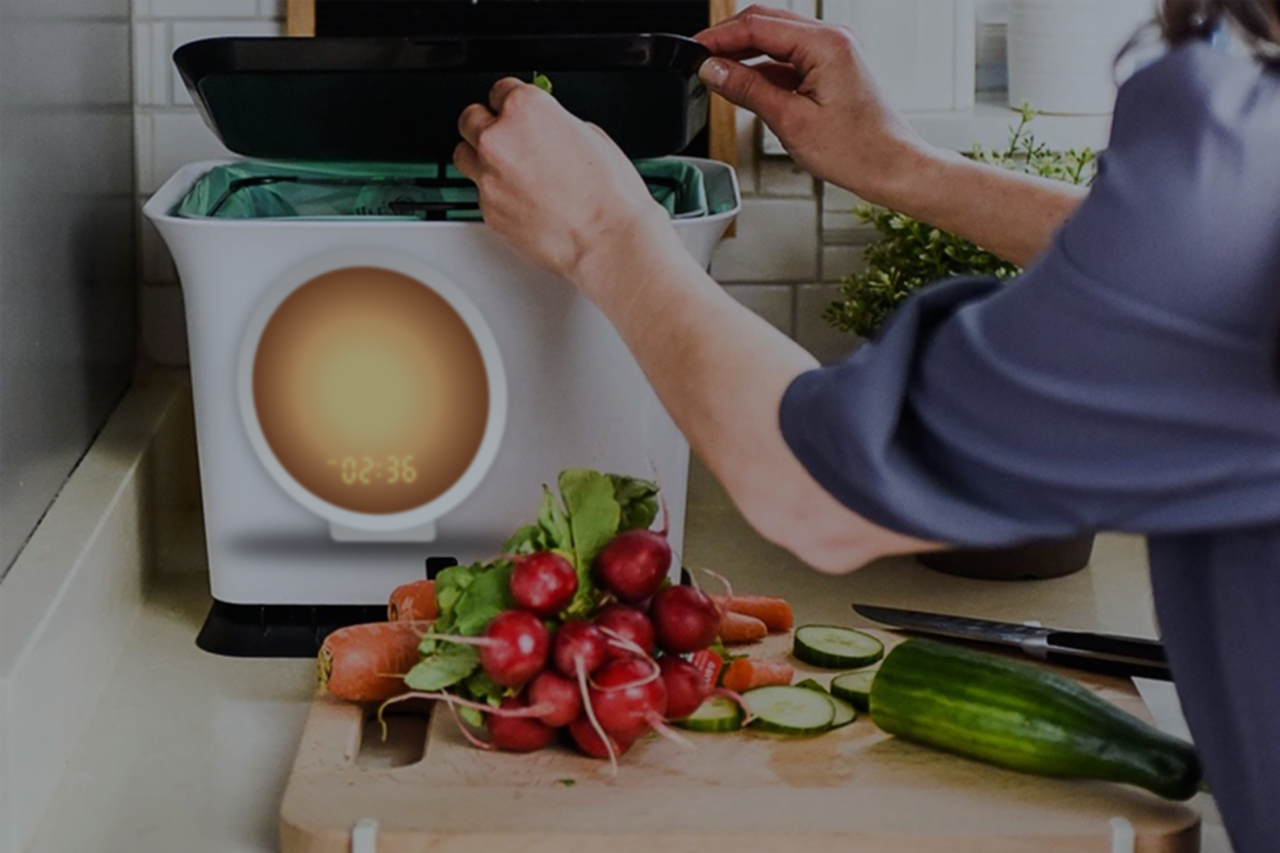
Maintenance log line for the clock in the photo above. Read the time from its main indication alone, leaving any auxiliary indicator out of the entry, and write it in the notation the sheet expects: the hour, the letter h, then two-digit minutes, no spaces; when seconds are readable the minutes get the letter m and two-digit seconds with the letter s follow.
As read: 2h36
